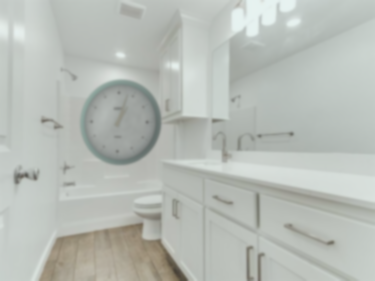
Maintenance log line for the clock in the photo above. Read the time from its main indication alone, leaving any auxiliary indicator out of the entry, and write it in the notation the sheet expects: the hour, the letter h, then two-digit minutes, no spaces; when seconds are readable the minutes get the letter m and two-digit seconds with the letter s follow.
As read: 1h03
